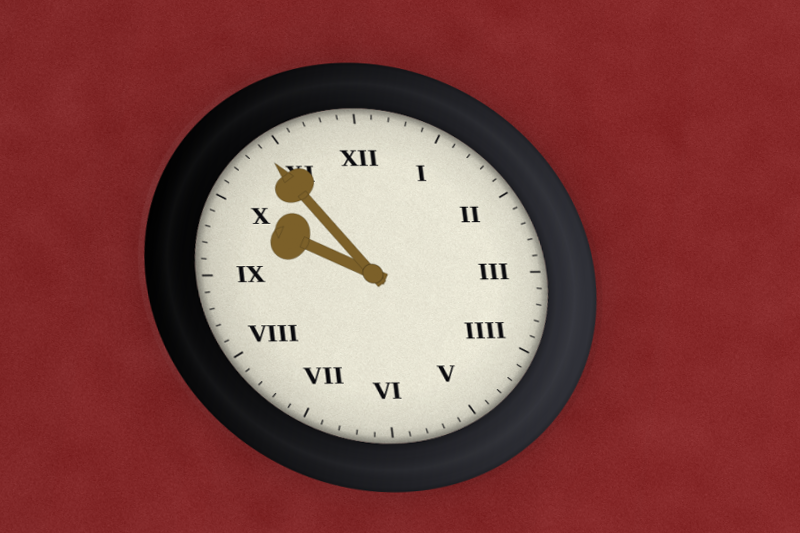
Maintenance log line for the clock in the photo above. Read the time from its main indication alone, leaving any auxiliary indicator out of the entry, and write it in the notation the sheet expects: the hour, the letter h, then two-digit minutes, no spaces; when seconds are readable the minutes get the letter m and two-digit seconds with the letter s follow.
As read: 9h54
